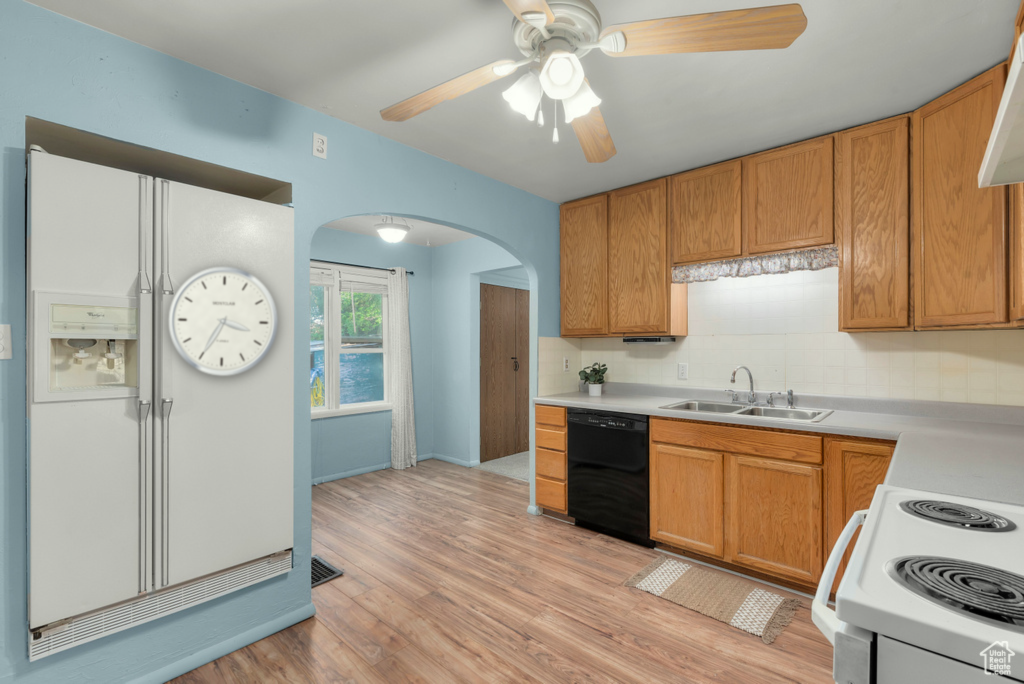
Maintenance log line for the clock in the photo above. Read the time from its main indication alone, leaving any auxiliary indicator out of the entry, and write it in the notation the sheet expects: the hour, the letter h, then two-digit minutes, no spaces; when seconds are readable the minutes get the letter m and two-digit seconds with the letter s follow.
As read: 3h35
